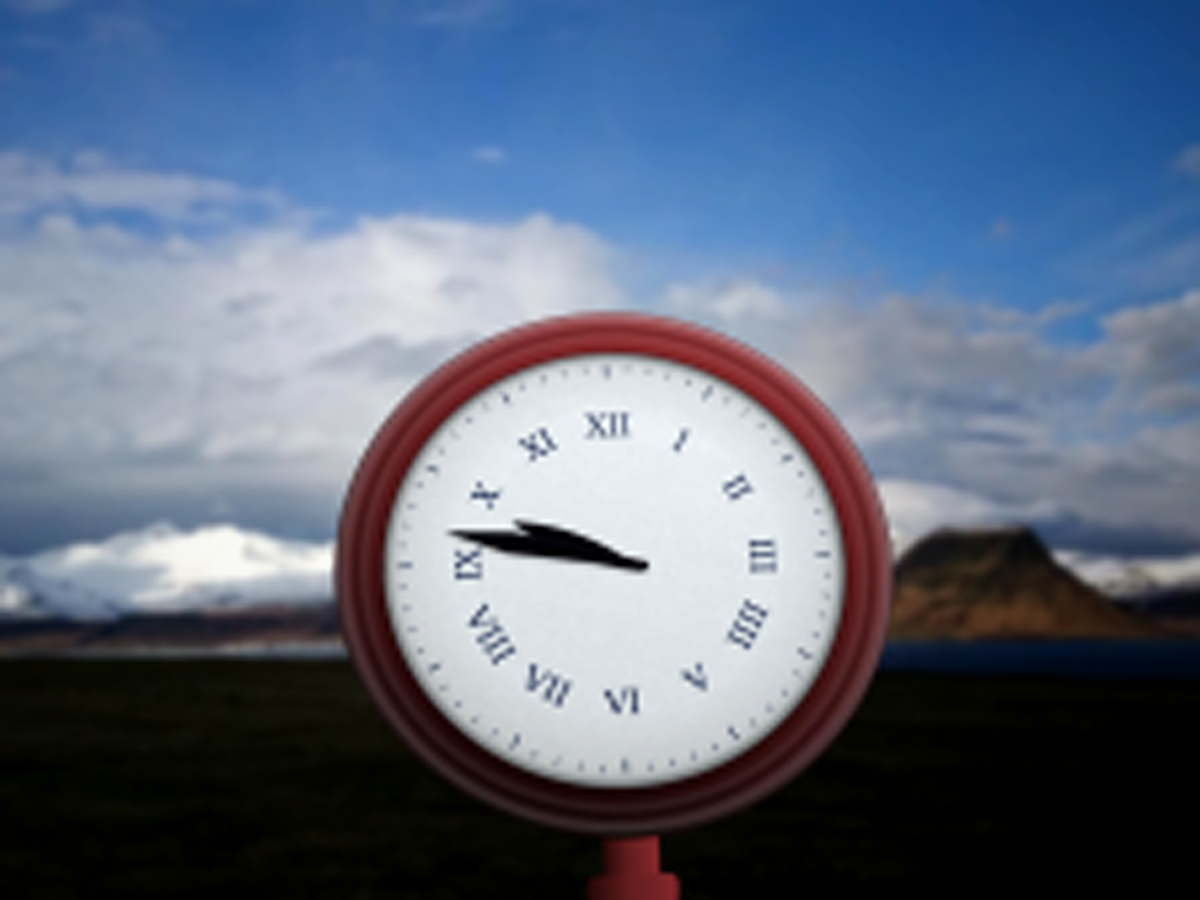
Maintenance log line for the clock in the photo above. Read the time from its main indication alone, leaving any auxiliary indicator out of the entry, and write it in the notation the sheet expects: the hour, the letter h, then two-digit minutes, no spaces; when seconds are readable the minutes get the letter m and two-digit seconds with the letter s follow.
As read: 9h47
